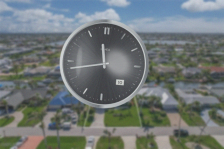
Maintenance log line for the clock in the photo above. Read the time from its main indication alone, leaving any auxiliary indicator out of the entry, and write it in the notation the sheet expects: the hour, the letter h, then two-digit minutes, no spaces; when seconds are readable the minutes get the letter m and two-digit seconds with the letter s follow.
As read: 11h43
